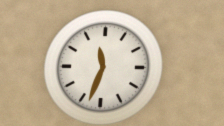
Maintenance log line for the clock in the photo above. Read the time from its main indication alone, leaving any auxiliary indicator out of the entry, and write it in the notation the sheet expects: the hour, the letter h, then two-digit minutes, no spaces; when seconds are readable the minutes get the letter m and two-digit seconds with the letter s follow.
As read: 11h33
